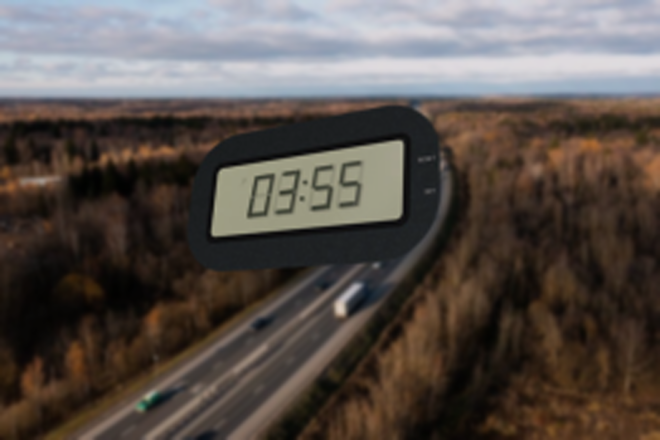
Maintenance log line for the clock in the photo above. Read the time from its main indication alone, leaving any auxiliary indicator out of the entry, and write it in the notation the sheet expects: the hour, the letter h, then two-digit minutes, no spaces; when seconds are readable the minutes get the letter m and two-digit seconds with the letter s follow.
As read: 3h55
